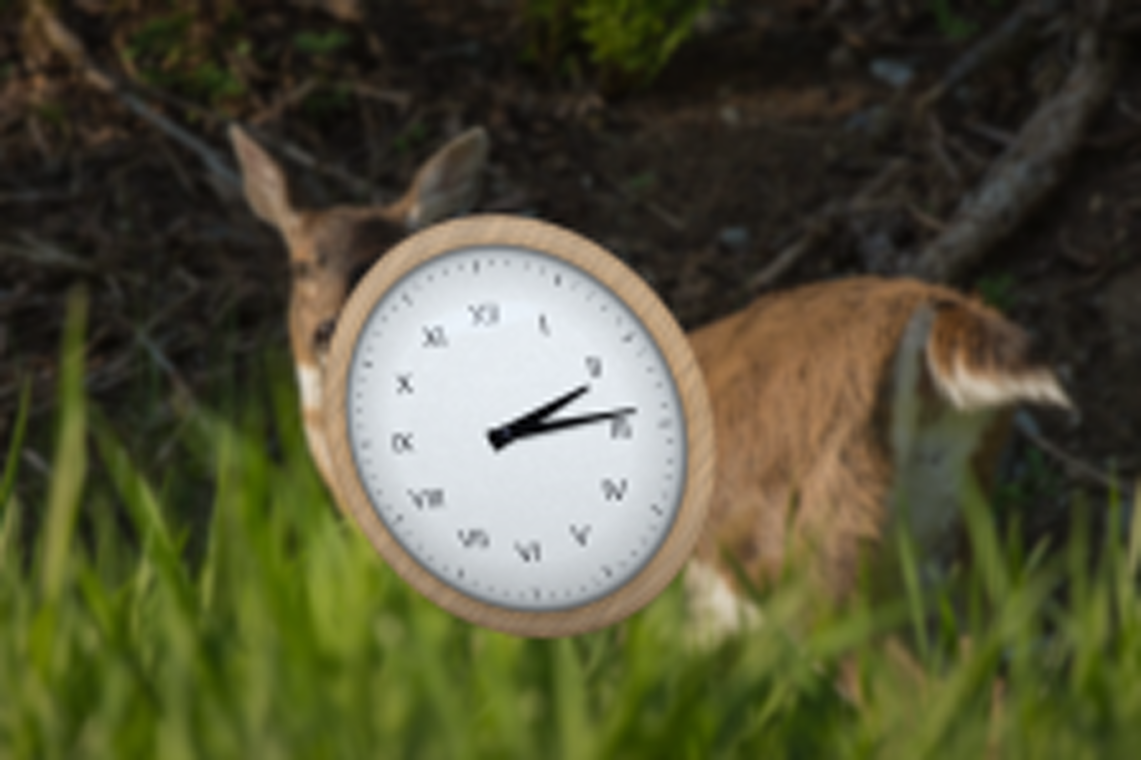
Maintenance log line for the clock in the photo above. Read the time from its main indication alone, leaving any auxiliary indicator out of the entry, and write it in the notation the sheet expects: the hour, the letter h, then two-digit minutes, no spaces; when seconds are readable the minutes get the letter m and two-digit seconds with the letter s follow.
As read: 2h14
